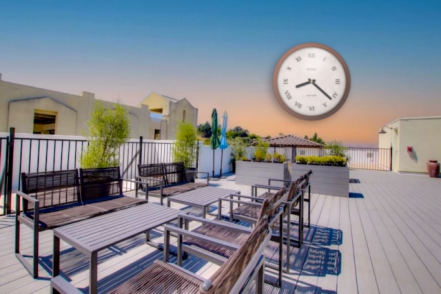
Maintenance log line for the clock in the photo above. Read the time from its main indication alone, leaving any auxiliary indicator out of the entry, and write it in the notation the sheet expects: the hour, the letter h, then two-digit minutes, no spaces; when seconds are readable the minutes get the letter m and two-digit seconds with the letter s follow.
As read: 8h22
